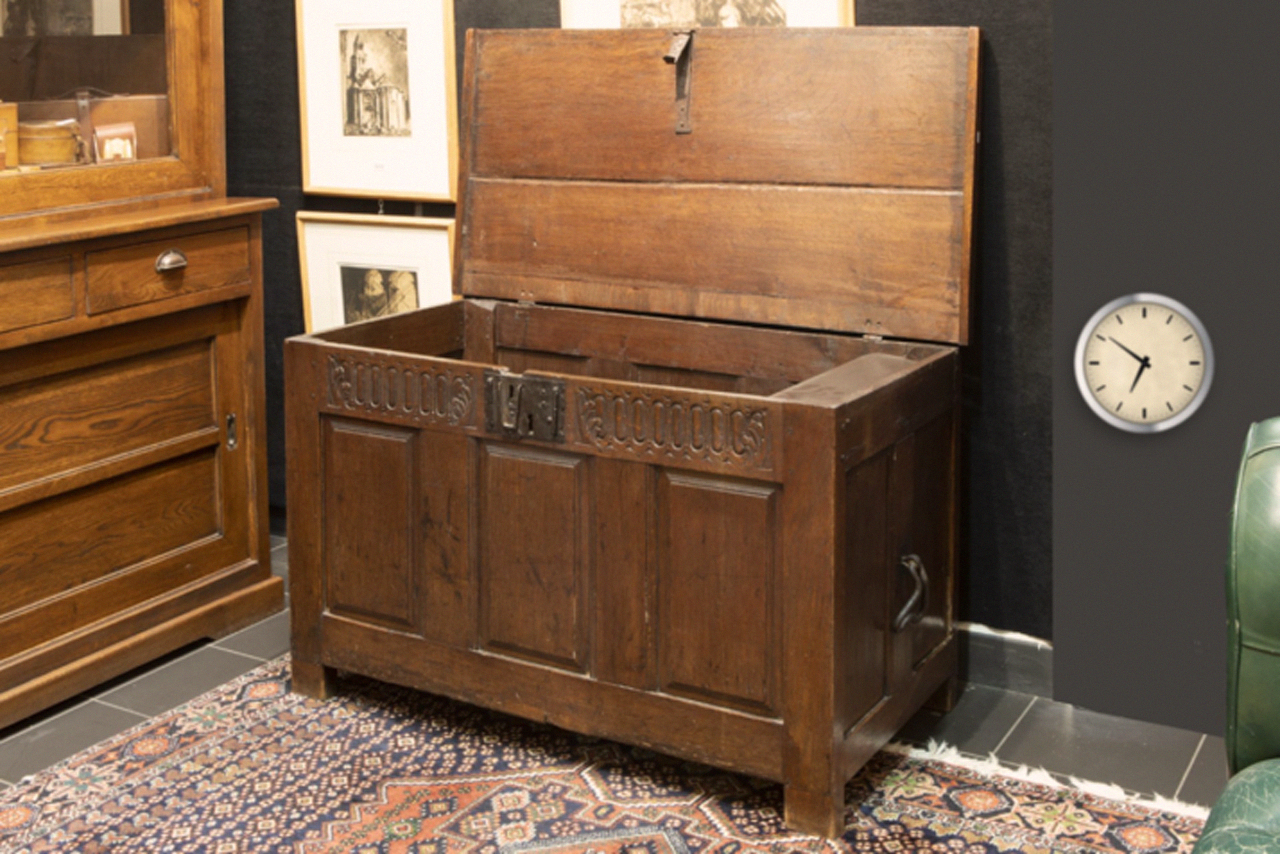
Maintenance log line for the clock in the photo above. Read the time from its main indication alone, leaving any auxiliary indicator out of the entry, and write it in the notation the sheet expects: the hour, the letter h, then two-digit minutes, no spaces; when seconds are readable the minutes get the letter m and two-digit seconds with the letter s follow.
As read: 6h51
